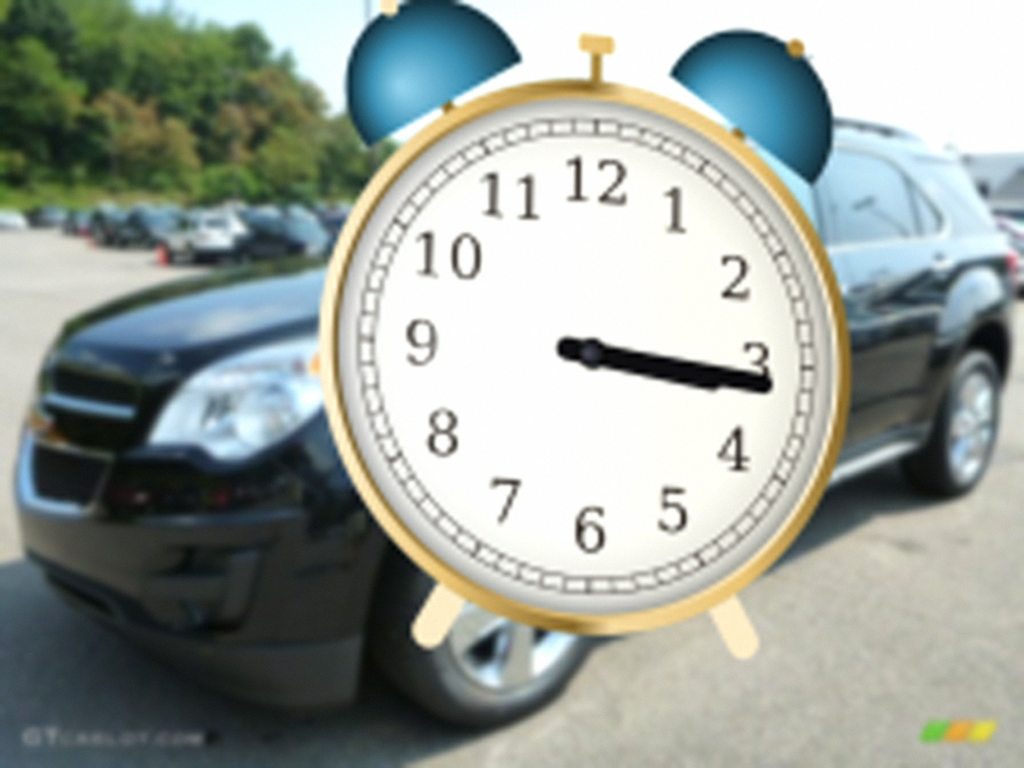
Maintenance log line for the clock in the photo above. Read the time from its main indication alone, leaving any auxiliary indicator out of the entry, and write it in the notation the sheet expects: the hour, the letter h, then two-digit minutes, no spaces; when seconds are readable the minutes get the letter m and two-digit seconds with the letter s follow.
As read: 3h16
